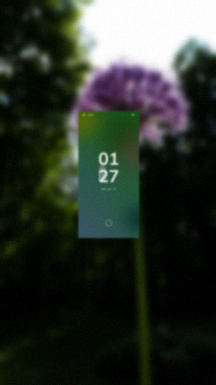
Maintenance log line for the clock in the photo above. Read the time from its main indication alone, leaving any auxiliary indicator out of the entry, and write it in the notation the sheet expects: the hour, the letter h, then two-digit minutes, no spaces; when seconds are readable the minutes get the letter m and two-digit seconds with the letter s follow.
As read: 1h27
